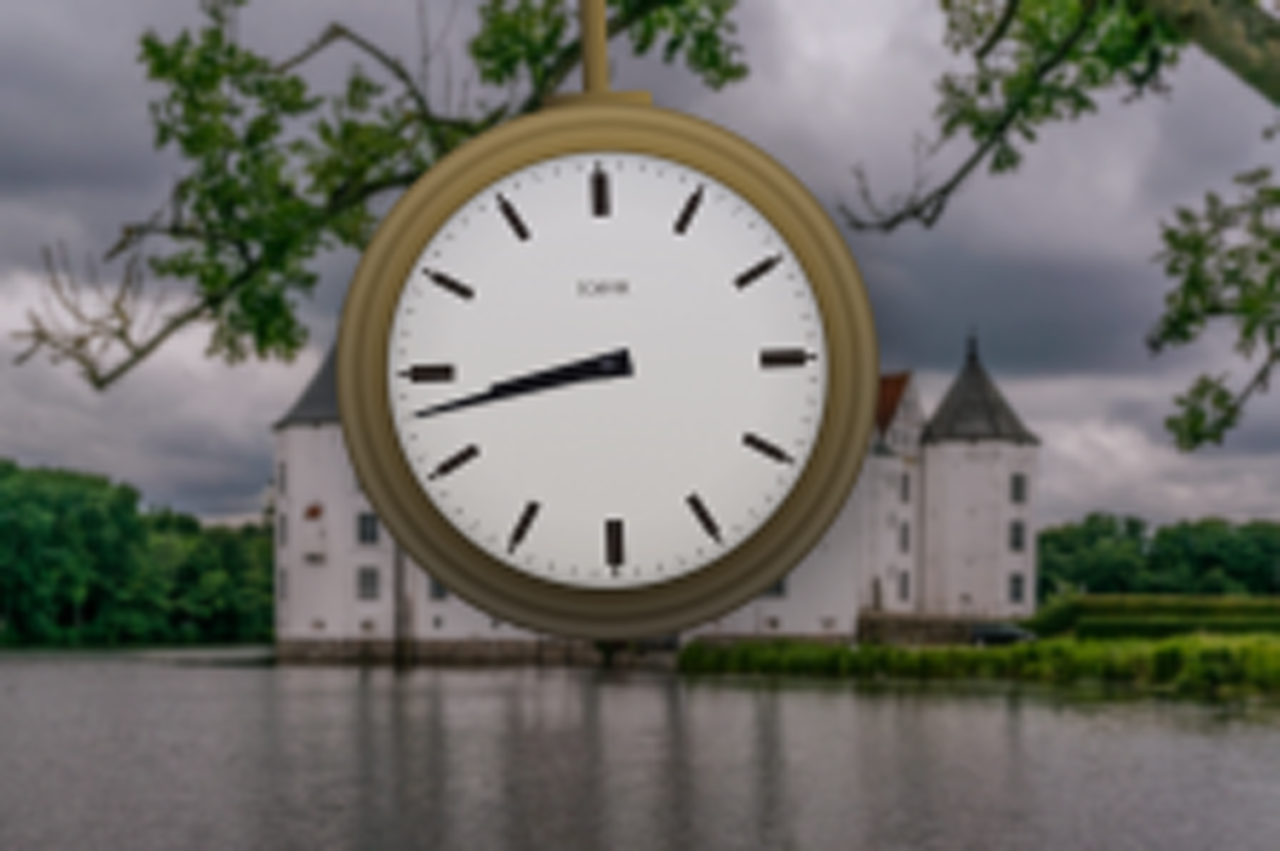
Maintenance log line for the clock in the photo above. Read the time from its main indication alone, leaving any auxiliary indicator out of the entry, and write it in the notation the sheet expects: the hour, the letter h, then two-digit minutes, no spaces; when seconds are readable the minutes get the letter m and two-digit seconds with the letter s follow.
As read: 8h43
